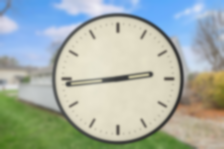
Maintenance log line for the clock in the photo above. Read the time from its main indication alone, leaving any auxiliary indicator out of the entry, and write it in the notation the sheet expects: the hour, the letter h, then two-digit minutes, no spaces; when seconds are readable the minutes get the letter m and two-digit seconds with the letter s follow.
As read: 2h44
